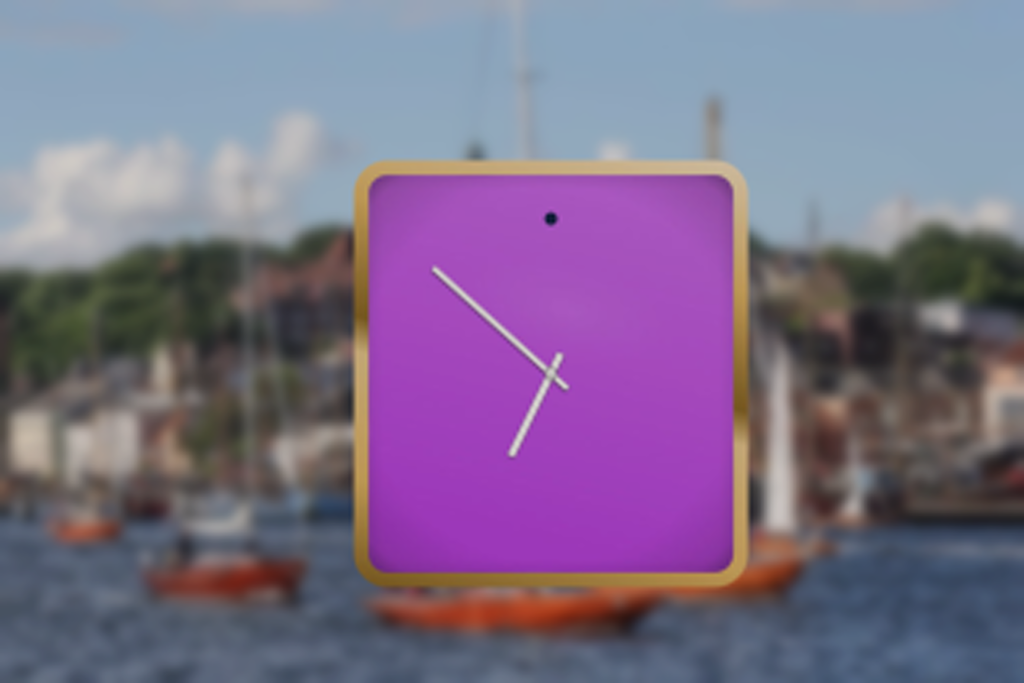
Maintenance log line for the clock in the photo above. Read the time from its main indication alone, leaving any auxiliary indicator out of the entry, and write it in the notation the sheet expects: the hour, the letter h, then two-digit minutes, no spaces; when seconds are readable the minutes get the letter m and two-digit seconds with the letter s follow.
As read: 6h52
